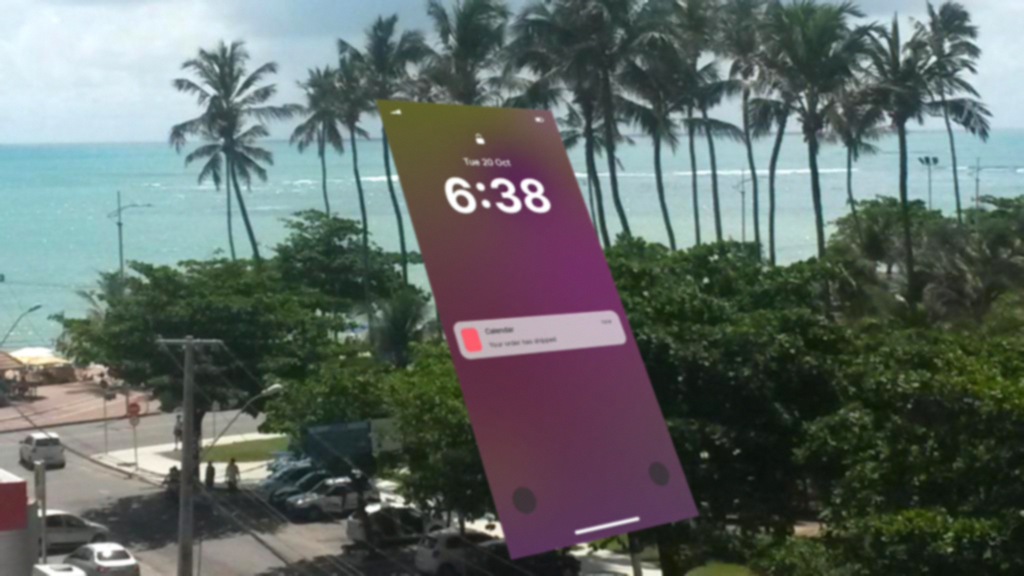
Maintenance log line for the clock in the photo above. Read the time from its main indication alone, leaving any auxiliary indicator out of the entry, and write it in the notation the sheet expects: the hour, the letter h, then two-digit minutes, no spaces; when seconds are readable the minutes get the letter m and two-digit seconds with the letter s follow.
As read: 6h38
